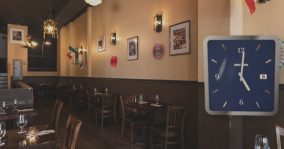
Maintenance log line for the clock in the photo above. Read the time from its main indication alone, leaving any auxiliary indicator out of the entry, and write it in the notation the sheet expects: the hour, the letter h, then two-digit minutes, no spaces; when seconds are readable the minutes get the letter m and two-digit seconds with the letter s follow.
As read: 5h01
